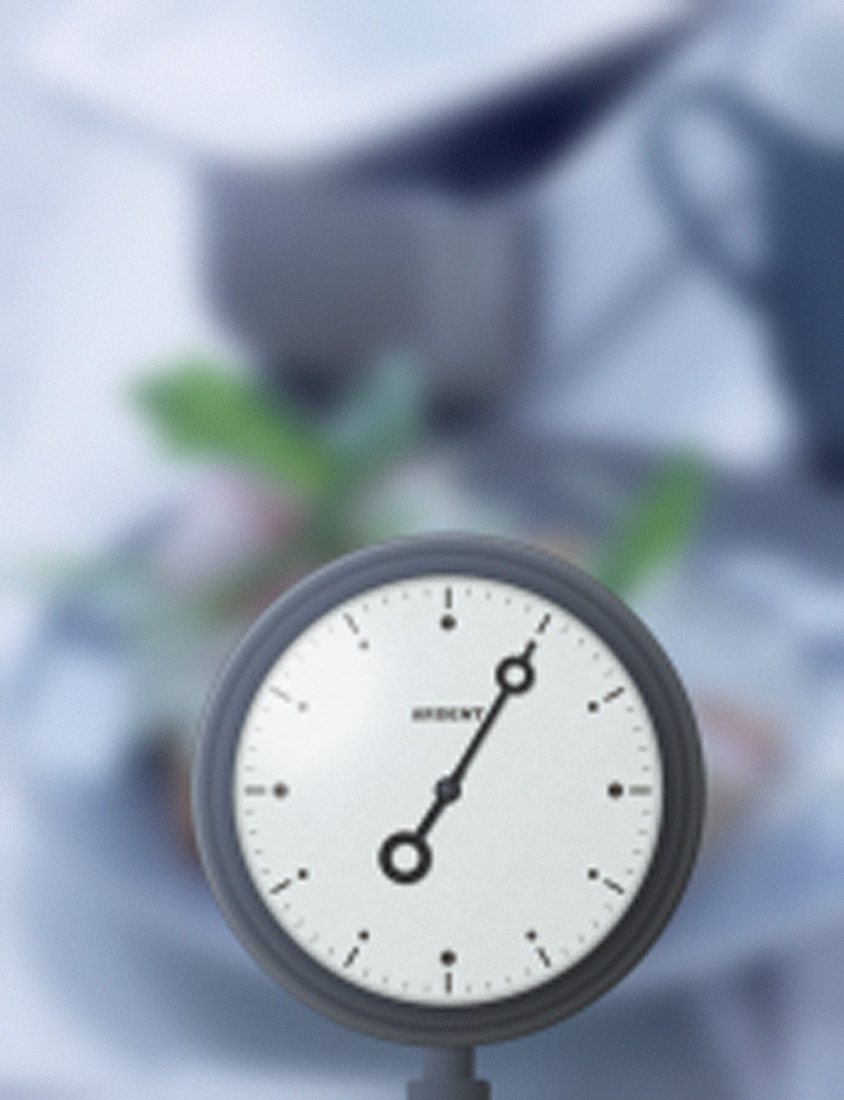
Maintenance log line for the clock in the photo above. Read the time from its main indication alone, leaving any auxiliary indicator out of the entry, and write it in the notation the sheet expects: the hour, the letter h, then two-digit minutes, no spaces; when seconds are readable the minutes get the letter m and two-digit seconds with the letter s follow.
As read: 7h05
